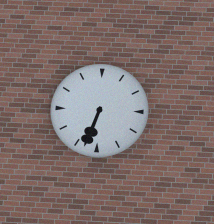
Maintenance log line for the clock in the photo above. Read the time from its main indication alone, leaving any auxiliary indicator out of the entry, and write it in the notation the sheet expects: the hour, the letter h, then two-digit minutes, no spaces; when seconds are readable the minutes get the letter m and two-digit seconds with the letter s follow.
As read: 6h33
